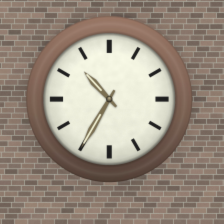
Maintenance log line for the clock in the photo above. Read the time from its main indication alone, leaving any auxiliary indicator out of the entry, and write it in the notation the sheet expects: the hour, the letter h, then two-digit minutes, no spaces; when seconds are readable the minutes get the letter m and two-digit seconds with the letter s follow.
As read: 10h35
